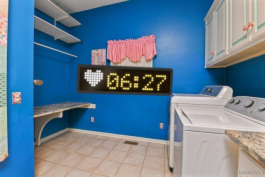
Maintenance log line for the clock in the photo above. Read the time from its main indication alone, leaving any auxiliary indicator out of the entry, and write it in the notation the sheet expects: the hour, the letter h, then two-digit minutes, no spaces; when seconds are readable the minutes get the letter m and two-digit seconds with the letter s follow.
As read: 6h27
